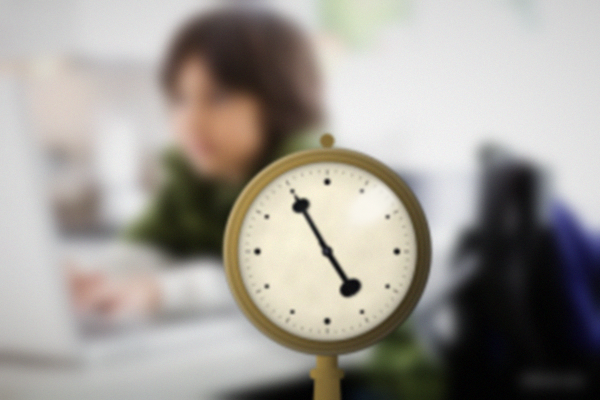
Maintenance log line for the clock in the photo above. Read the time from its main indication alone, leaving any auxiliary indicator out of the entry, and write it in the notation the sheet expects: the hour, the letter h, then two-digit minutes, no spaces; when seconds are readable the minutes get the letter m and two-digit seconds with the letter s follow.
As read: 4h55
